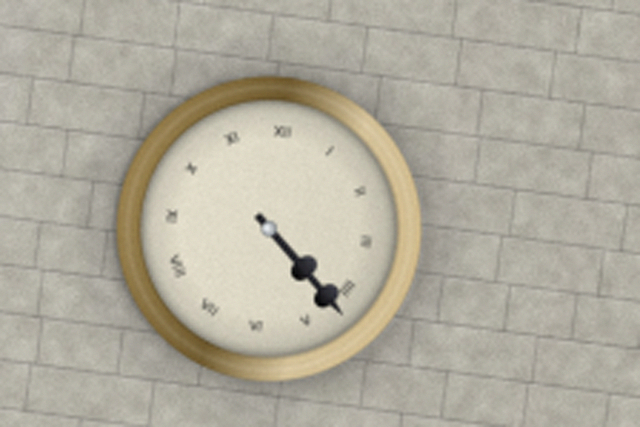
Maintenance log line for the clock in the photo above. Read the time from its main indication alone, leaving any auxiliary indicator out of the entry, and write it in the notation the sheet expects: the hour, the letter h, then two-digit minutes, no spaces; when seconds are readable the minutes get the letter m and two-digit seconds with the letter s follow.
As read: 4h22
